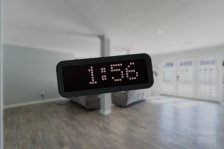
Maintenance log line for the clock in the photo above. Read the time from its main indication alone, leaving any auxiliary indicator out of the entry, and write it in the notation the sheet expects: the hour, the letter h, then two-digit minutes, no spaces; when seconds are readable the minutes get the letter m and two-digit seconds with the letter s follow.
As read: 1h56
